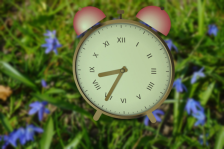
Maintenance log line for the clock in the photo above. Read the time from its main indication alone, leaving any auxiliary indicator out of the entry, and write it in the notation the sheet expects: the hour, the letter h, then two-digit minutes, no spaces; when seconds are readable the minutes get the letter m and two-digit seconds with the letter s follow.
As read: 8h35
